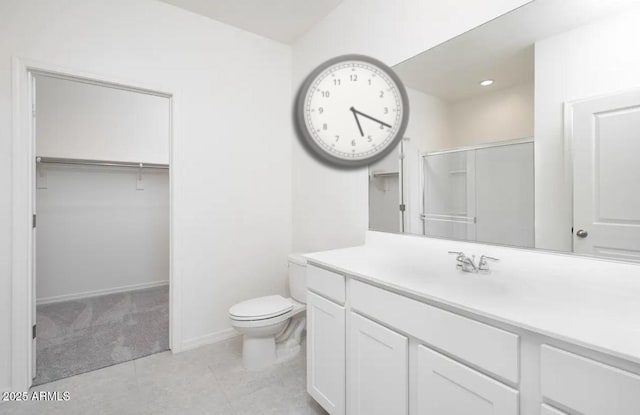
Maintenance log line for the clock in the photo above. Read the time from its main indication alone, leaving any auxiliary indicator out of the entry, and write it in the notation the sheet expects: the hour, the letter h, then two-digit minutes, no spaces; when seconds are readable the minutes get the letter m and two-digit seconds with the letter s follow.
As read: 5h19
